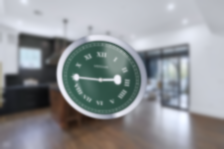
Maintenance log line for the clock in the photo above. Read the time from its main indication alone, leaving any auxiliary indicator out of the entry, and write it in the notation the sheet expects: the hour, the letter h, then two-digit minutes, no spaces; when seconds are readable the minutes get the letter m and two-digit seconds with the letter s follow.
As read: 2h45
